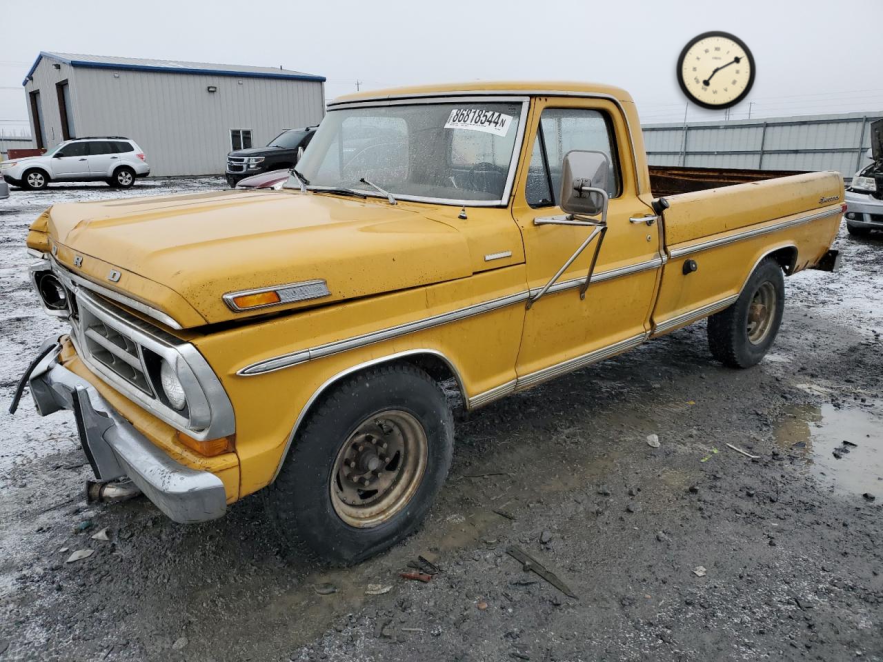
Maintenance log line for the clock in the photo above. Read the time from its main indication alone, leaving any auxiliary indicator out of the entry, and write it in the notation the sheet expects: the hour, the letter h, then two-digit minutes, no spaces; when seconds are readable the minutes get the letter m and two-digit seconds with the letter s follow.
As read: 7h10
